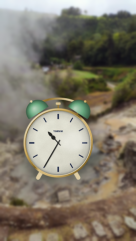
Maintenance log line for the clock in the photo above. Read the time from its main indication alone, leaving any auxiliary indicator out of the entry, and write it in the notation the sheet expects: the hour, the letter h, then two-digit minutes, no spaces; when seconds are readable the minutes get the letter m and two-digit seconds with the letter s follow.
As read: 10h35
